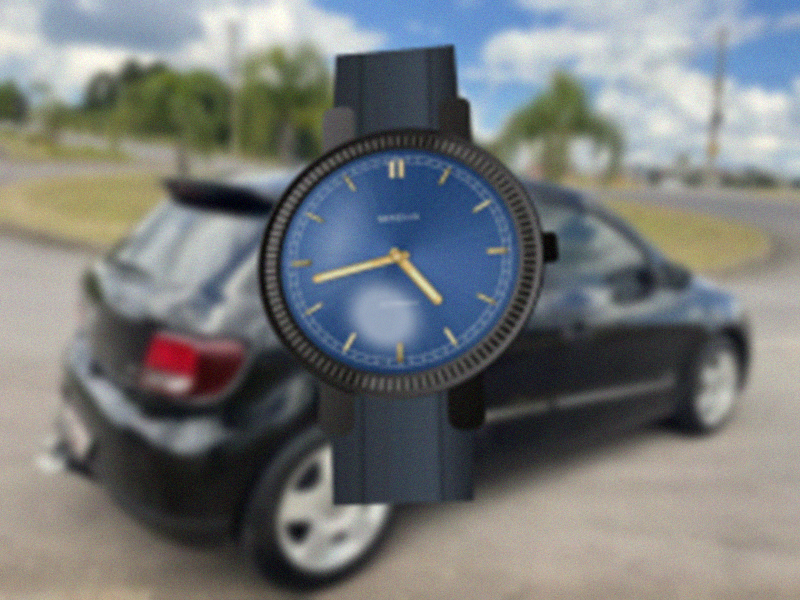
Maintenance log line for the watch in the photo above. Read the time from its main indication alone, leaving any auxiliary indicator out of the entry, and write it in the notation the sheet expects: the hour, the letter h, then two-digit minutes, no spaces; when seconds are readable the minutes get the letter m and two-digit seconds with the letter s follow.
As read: 4h43
